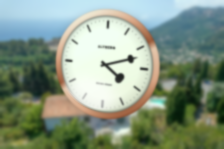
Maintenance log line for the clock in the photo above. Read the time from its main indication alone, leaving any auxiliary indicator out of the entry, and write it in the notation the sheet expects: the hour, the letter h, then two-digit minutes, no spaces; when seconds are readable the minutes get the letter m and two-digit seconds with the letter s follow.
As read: 4h12
